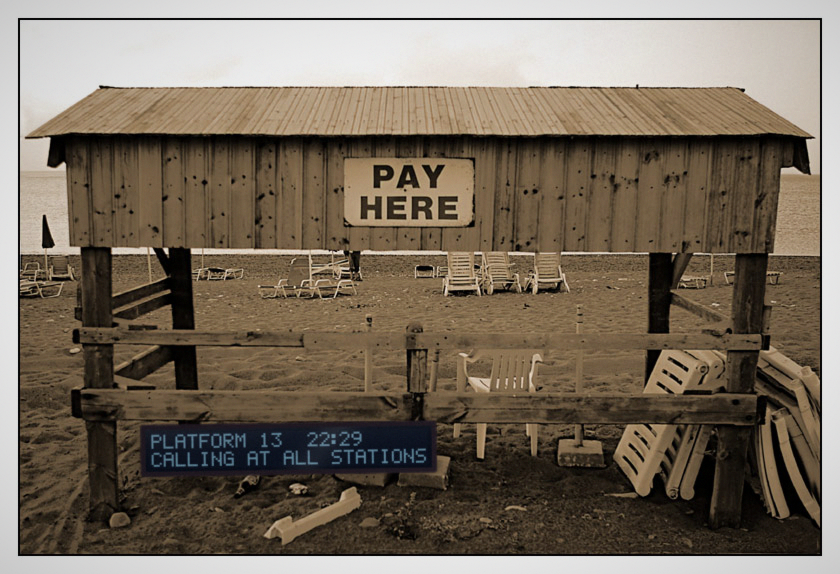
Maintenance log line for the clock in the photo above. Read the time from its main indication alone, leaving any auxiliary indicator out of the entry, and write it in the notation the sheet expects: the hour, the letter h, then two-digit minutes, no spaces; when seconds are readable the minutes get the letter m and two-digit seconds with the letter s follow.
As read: 22h29
